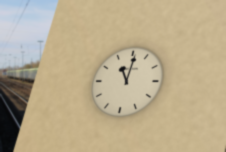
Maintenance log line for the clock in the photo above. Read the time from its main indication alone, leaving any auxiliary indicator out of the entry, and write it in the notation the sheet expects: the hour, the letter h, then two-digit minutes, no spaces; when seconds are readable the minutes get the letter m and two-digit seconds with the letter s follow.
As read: 11h01
